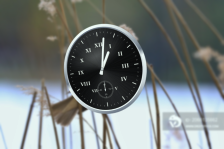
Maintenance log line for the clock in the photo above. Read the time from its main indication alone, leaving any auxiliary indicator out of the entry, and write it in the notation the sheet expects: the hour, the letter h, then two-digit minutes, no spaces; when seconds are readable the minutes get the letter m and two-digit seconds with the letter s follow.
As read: 1h02
